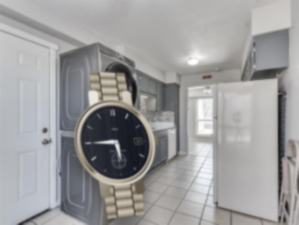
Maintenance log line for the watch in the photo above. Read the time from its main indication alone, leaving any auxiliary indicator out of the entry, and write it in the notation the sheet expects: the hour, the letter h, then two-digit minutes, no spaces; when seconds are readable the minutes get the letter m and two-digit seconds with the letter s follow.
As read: 5h45
